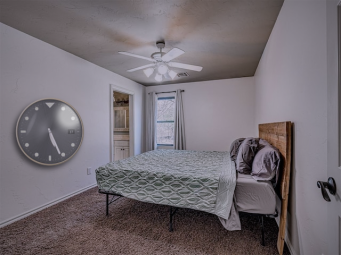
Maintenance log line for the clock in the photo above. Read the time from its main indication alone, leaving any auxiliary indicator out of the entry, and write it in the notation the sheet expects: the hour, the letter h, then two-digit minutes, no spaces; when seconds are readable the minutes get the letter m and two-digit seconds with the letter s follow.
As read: 5h26
